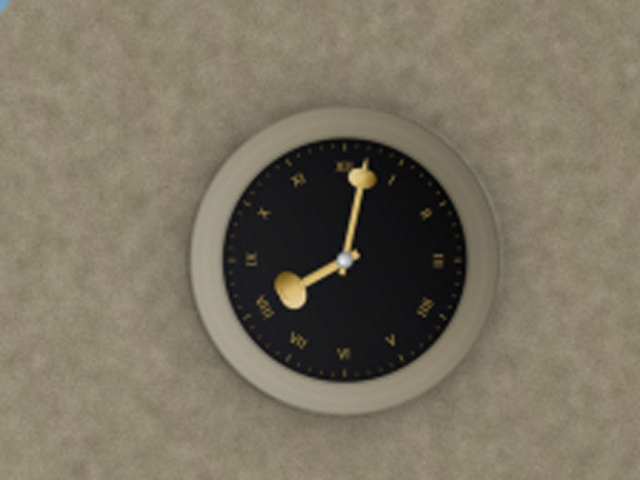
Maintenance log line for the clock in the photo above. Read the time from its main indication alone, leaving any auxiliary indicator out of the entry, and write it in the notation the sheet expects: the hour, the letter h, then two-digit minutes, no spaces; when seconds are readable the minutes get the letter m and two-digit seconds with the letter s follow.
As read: 8h02
